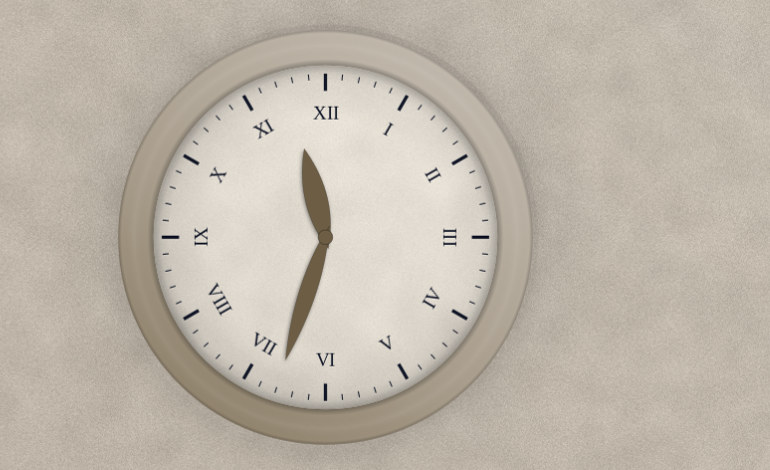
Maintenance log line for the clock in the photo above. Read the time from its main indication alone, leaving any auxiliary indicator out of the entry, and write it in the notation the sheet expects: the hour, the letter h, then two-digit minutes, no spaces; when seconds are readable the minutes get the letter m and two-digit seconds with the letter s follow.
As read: 11h33
